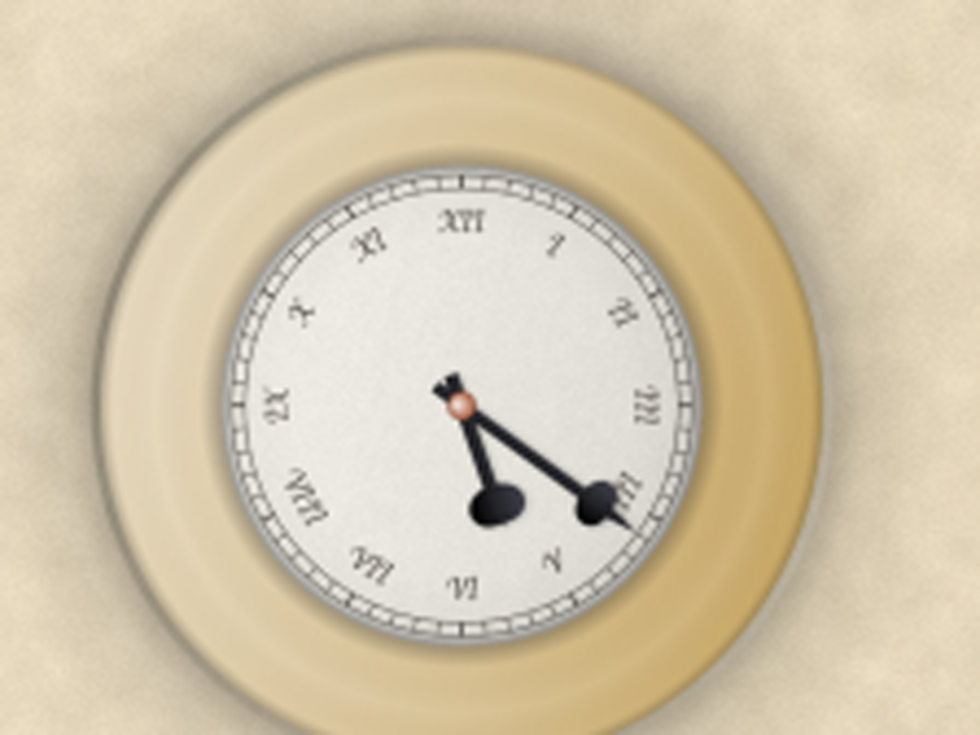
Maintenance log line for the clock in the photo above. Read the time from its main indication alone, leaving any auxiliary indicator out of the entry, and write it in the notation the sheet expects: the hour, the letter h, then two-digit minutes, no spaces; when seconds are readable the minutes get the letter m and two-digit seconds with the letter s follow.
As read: 5h21
